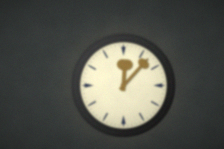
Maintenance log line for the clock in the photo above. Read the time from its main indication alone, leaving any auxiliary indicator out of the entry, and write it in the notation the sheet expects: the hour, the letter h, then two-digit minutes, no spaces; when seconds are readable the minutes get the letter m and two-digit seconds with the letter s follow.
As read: 12h07
